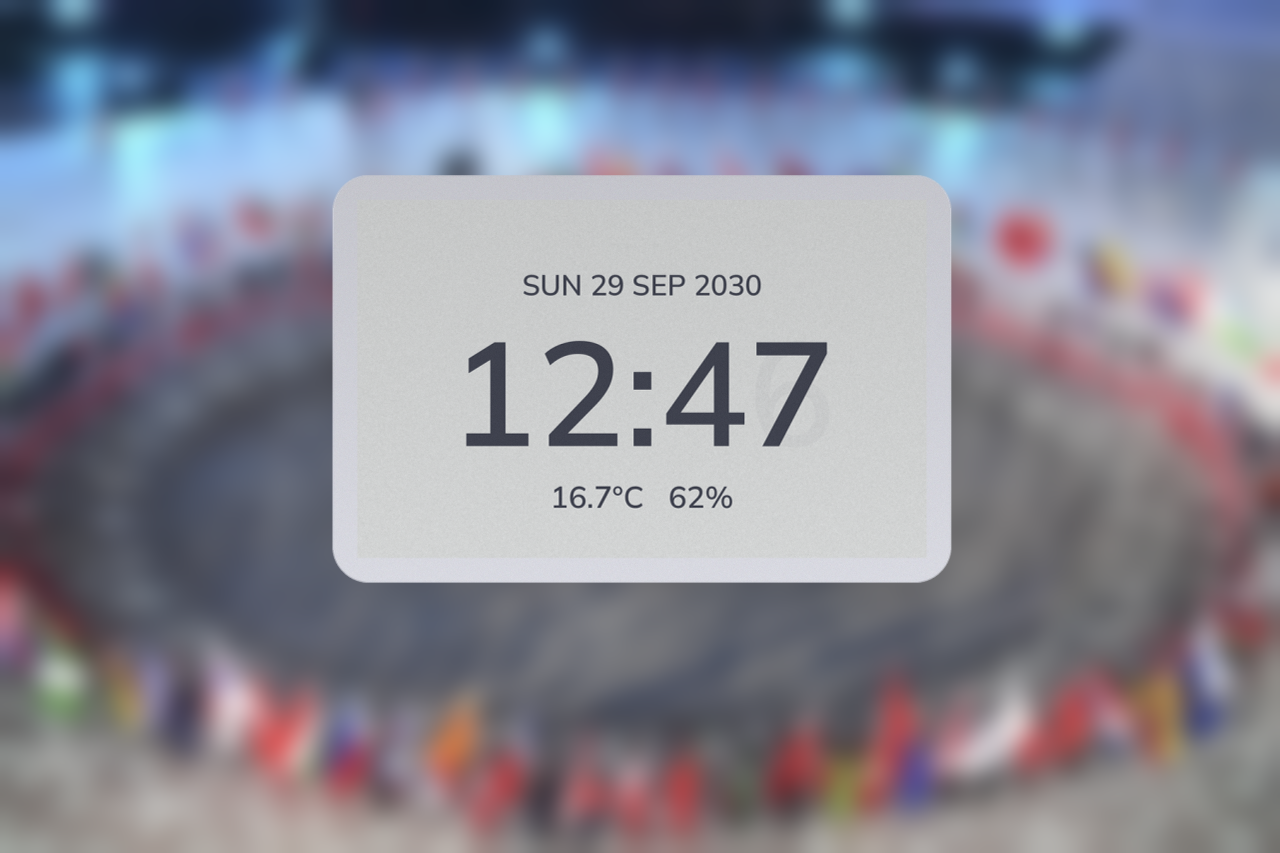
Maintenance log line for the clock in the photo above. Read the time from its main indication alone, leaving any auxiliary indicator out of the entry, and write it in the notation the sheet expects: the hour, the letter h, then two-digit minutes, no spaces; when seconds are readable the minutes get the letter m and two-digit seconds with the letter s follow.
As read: 12h47
